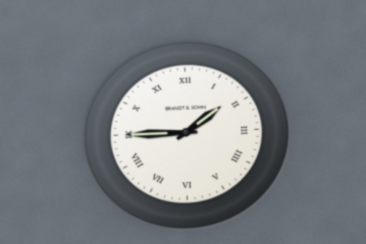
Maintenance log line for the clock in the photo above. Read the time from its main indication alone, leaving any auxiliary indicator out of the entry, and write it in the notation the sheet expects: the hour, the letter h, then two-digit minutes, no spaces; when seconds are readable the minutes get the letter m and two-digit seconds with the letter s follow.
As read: 1h45
